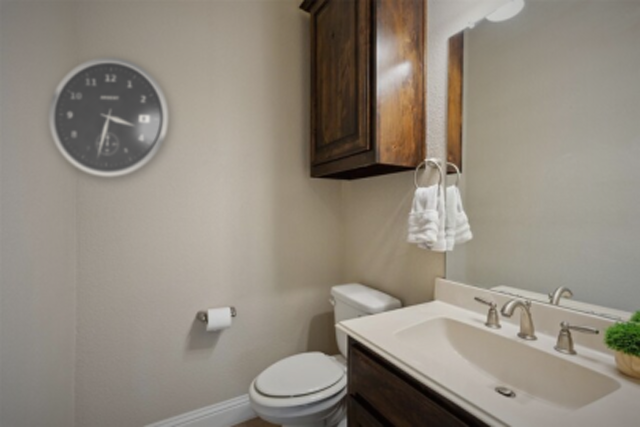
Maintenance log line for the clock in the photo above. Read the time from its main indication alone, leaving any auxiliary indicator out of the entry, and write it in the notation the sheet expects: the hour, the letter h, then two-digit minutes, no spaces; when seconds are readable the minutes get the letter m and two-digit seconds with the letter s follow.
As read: 3h32
